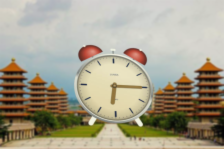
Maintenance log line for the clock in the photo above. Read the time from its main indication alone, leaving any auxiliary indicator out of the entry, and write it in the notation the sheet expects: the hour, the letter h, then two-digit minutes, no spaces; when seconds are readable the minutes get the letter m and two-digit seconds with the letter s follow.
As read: 6h15
